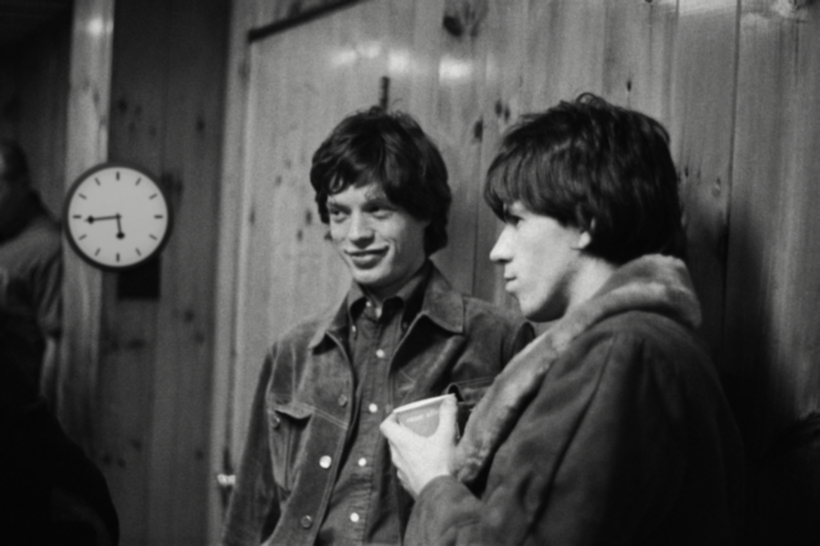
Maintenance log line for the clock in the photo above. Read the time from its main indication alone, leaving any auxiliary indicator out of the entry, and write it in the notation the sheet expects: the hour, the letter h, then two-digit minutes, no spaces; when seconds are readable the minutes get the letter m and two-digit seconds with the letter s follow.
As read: 5h44
